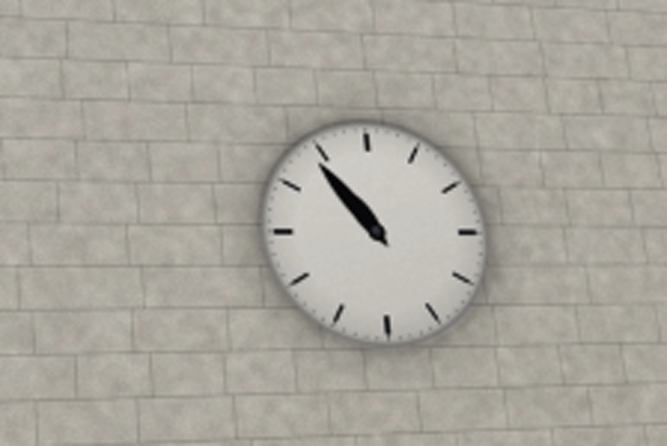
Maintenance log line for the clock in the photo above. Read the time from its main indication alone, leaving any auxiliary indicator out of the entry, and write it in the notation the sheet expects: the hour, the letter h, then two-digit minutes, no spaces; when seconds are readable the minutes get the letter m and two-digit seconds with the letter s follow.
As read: 10h54
